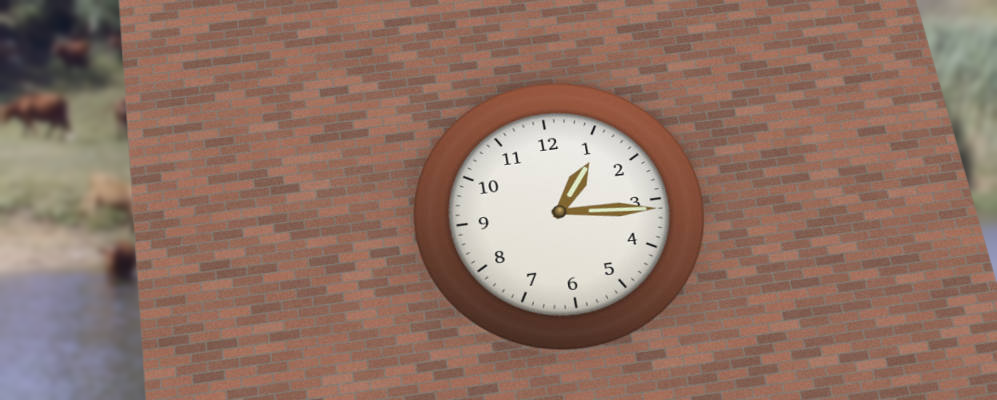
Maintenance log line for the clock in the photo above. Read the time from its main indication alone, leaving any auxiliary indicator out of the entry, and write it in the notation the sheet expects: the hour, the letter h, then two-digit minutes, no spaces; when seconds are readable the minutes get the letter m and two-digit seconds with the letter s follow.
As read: 1h16
